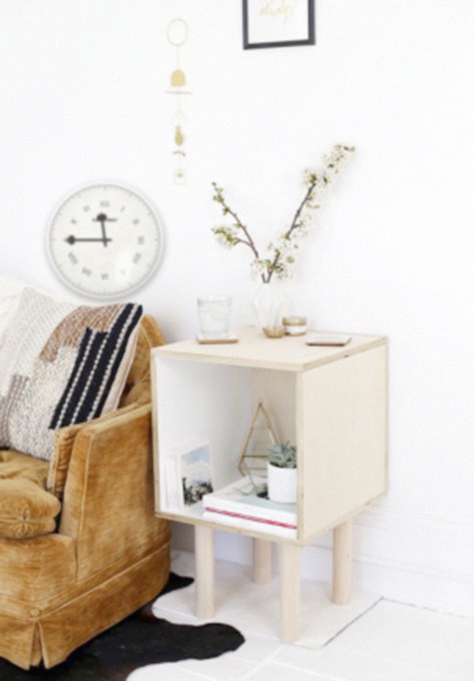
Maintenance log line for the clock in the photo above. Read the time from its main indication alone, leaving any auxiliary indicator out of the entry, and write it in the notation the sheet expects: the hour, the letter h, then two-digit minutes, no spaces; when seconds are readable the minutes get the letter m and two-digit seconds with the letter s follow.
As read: 11h45
